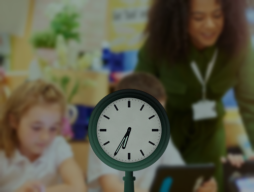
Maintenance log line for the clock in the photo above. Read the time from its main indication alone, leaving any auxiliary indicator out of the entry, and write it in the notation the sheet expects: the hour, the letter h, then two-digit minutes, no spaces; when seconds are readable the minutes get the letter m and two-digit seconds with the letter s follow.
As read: 6h35
